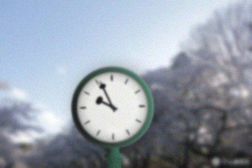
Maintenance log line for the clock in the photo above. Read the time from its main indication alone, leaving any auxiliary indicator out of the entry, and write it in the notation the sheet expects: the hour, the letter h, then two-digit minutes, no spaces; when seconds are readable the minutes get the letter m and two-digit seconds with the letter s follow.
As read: 9h56
